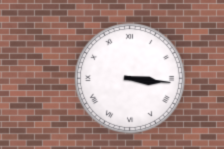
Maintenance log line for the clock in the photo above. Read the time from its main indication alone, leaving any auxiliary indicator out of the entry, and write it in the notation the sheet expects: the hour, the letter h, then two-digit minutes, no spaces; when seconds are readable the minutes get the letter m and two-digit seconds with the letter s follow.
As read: 3h16
